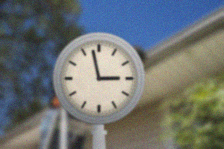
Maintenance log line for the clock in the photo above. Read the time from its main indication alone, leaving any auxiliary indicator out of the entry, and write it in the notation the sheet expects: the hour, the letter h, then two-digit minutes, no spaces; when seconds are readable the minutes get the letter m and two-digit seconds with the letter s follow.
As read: 2h58
